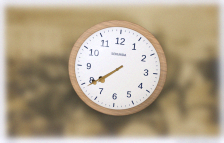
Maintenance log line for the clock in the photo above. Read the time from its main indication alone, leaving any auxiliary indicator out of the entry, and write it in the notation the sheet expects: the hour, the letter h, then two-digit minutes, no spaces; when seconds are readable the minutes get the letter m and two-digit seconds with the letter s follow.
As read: 7h39
